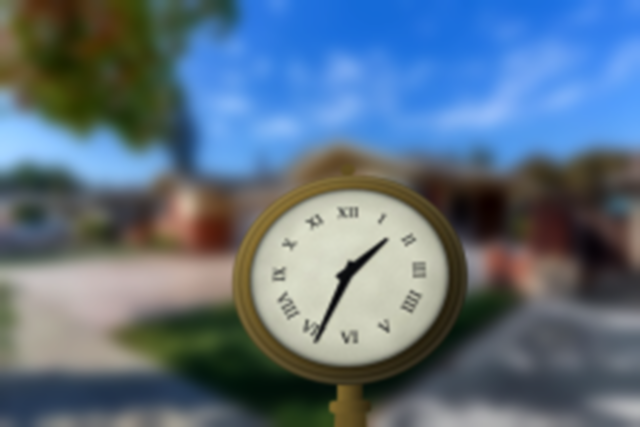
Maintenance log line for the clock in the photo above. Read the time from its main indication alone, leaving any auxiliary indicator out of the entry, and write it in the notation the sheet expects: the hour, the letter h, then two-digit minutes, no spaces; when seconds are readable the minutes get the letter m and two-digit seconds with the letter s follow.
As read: 1h34
